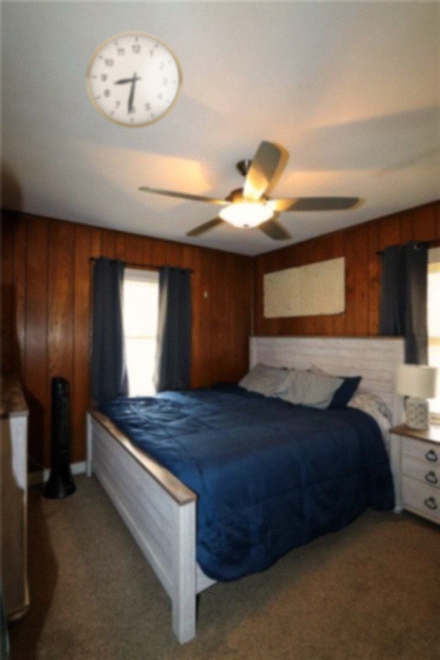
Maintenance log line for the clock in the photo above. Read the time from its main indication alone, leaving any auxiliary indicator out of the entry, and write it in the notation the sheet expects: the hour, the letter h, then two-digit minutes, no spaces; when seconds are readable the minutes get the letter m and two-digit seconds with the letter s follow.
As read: 8h31
